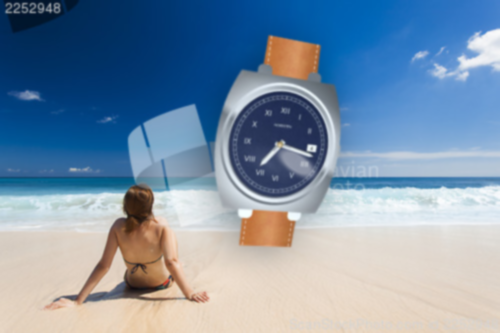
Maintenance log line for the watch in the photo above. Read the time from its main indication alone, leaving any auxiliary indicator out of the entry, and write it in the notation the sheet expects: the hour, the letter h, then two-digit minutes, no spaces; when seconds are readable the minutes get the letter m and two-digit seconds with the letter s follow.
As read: 7h17
